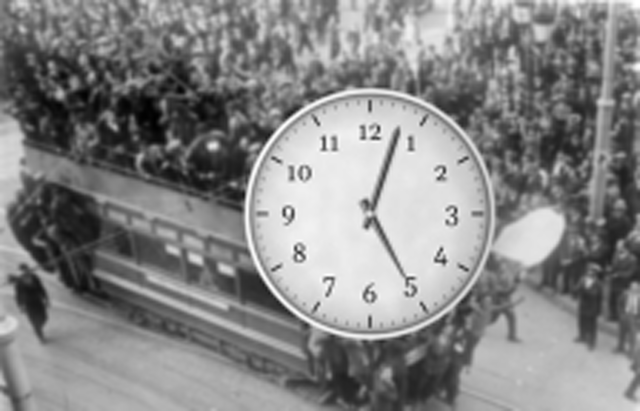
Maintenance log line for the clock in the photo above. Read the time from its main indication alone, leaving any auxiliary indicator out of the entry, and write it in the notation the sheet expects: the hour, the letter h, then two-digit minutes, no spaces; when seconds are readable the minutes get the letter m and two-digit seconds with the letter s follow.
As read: 5h03
